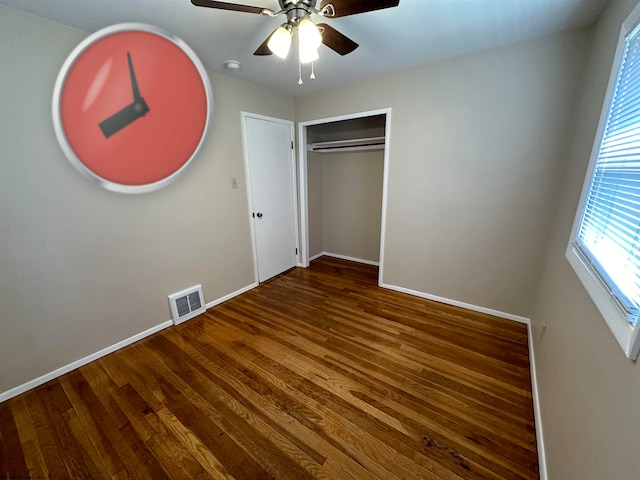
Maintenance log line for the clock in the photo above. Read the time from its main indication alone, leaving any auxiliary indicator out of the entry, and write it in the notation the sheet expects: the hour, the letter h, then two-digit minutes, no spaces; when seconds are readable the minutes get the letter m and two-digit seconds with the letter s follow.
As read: 7h58
